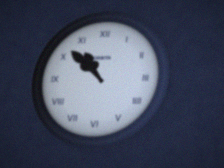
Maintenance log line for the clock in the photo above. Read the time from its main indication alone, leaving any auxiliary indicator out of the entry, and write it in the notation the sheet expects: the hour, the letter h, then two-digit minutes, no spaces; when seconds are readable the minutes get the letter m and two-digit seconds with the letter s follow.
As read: 10h52
